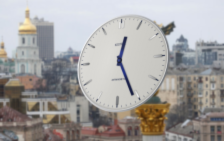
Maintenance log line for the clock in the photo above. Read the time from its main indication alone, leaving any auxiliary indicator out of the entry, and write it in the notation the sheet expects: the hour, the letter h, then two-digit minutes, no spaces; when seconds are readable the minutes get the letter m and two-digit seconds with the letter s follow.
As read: 12h26
